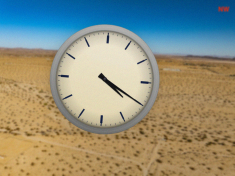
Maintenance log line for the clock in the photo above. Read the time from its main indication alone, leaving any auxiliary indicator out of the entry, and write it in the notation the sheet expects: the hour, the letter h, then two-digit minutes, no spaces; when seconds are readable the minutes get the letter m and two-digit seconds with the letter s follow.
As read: 4h20
